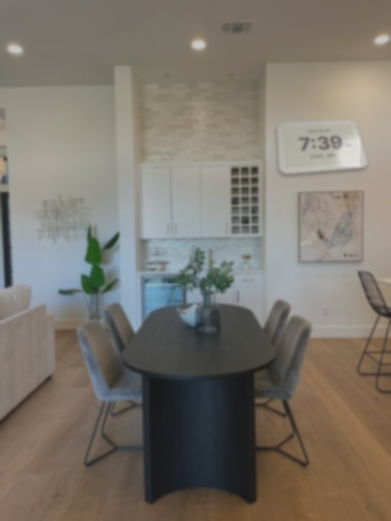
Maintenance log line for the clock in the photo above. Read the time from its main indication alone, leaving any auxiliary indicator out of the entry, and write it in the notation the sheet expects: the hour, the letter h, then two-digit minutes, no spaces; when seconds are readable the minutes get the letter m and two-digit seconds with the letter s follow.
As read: 7h39
